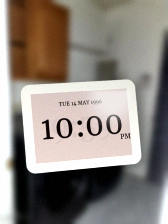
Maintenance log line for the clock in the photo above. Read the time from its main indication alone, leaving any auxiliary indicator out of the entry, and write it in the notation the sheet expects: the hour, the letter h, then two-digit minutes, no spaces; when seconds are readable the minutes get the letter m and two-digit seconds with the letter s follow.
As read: 10h00
